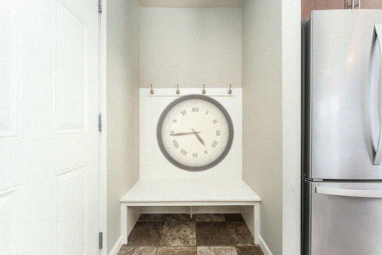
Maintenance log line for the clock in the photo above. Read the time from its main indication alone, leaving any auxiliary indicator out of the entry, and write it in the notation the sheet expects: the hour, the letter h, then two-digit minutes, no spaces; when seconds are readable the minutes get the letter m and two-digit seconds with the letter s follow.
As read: 4h44
